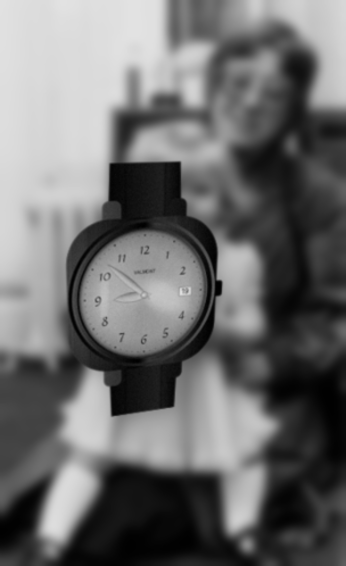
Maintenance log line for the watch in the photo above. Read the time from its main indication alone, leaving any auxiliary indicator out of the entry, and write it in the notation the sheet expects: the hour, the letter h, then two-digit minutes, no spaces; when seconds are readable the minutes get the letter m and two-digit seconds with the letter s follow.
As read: 8h52
